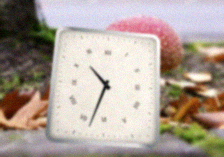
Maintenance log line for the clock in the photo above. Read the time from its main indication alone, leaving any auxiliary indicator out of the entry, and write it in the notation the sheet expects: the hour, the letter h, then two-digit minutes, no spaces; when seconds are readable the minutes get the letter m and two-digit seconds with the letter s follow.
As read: 10h33
